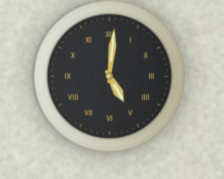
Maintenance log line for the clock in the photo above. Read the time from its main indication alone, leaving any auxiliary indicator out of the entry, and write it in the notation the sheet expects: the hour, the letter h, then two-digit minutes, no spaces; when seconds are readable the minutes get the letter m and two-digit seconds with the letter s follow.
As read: 5h01
